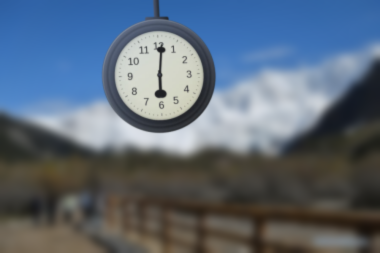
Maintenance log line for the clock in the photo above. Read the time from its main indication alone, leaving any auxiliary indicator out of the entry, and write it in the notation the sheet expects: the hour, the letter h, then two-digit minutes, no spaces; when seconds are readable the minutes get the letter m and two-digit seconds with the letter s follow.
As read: 6h01
